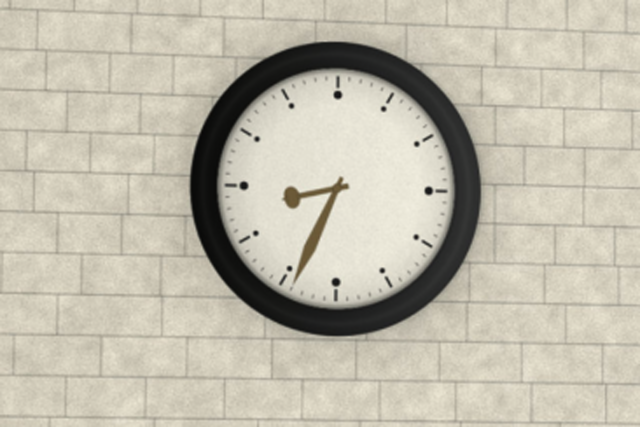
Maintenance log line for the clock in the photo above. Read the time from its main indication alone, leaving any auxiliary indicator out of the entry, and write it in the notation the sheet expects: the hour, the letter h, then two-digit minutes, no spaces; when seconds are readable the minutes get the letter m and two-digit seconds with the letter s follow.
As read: 8h34
